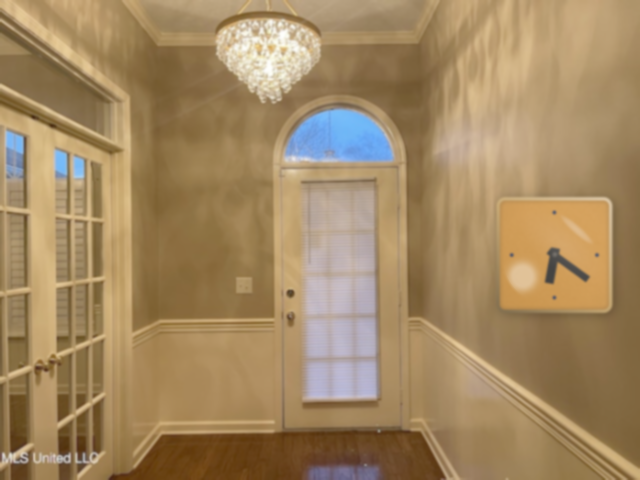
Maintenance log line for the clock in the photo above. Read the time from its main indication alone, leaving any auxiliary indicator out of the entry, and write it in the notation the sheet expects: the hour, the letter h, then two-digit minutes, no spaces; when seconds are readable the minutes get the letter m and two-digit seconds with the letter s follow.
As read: 6h21
